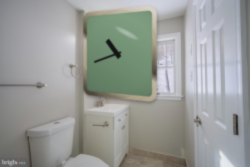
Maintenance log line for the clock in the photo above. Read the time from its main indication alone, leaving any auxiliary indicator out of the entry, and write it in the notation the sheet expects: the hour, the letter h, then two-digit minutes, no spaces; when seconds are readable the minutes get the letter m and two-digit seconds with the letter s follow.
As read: 10h42
